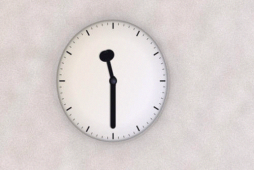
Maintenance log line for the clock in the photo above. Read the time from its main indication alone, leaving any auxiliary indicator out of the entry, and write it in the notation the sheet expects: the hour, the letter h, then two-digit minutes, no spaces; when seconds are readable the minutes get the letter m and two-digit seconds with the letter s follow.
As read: 11h30
